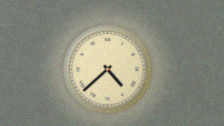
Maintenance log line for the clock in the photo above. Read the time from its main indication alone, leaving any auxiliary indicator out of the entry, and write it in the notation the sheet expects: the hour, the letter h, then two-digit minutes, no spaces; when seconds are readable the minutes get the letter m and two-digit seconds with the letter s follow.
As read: 4h38
